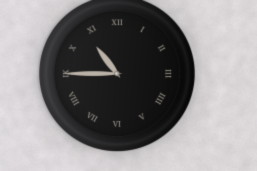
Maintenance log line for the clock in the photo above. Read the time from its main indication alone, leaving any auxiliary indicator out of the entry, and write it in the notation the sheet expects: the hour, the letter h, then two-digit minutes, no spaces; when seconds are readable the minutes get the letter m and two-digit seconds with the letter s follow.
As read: 10h45
